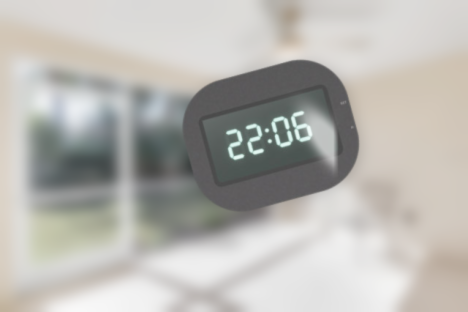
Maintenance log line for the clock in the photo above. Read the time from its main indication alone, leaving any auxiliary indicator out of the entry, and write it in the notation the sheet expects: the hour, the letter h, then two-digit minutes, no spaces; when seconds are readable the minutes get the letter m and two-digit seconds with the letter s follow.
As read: 22h06
